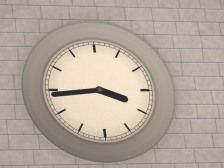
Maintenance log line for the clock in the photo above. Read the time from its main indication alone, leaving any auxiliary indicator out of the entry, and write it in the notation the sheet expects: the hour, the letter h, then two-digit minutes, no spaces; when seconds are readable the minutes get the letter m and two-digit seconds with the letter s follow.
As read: 3h44
